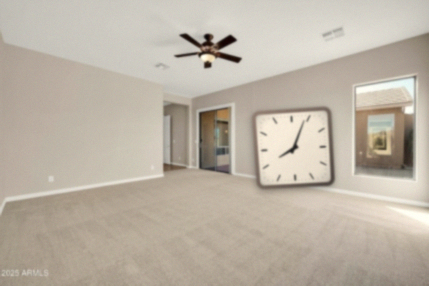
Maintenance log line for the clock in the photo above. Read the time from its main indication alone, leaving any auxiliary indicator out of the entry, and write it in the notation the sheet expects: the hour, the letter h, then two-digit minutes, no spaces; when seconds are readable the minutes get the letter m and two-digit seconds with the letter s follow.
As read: 8h04
